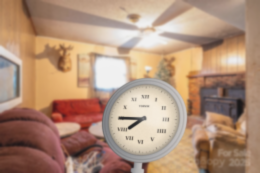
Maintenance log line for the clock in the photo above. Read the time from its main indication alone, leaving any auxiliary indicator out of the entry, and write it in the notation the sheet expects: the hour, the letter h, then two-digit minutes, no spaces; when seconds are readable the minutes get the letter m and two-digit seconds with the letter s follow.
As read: 7h45
